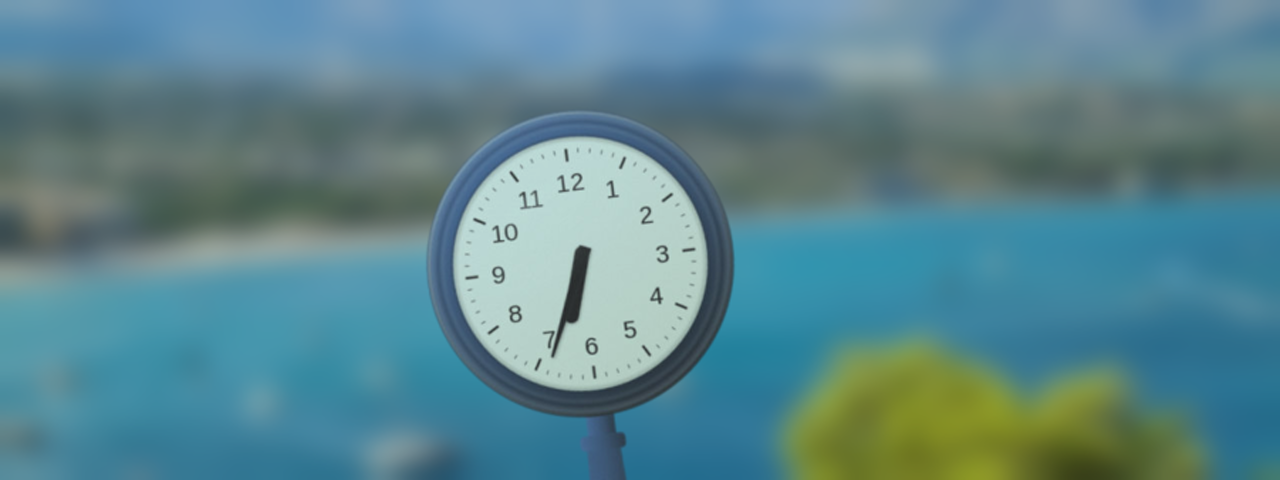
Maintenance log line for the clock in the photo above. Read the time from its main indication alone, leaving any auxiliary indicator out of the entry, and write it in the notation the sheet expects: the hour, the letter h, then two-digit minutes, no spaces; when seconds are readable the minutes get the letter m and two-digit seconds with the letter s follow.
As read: 6h34
